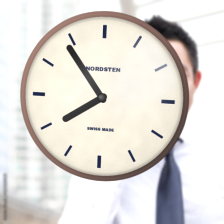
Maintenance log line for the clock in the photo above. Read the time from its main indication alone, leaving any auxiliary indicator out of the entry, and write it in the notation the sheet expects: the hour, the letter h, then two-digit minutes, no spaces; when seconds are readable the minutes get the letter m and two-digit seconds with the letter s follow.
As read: 7h54
